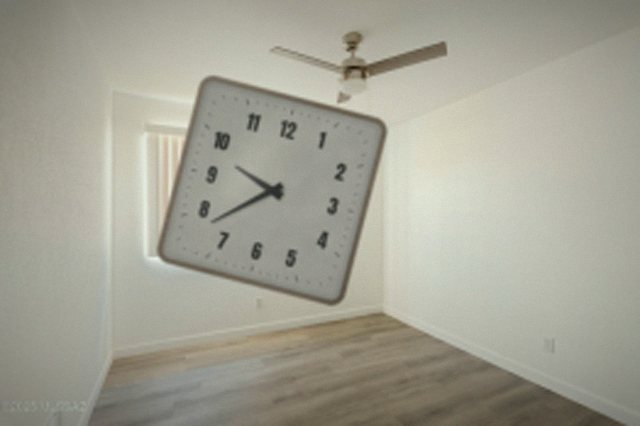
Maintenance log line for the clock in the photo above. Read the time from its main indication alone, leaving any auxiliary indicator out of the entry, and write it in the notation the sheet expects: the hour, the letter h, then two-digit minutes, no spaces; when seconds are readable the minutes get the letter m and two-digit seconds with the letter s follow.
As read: 9h38
